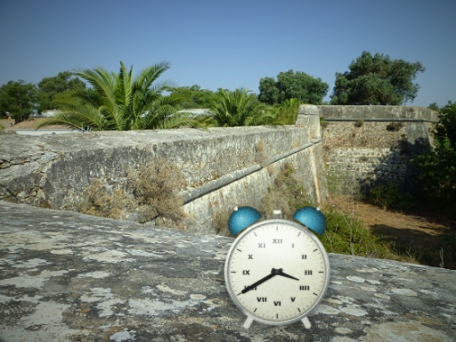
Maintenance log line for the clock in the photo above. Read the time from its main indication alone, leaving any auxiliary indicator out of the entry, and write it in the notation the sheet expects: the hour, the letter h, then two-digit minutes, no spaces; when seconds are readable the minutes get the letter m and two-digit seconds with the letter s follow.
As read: 3h40
